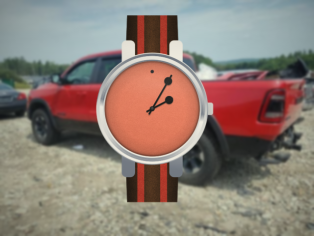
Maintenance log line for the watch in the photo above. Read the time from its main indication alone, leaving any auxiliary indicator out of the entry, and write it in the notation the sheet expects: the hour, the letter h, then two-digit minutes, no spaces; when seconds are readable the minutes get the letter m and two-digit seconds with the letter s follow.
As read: 2h05
